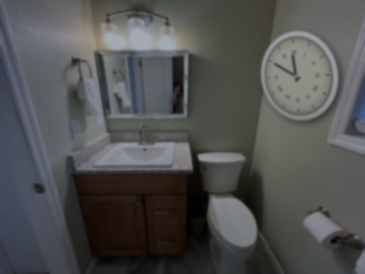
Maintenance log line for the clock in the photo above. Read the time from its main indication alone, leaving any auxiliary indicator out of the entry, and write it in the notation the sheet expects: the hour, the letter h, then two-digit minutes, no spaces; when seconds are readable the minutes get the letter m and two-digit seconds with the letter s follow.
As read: 11h50
